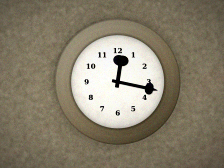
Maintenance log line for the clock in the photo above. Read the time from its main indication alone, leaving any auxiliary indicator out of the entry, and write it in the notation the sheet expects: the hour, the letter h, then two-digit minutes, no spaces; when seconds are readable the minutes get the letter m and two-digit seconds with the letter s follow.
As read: 12h17
